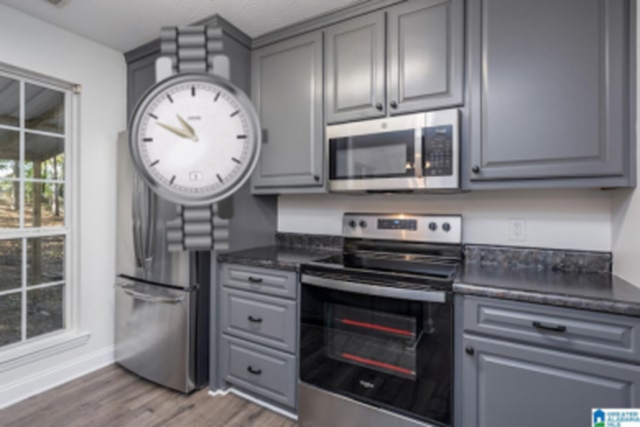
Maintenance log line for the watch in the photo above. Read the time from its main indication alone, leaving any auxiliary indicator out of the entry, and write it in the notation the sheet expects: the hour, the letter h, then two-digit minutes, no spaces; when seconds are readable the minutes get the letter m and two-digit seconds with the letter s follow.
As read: 10h49
